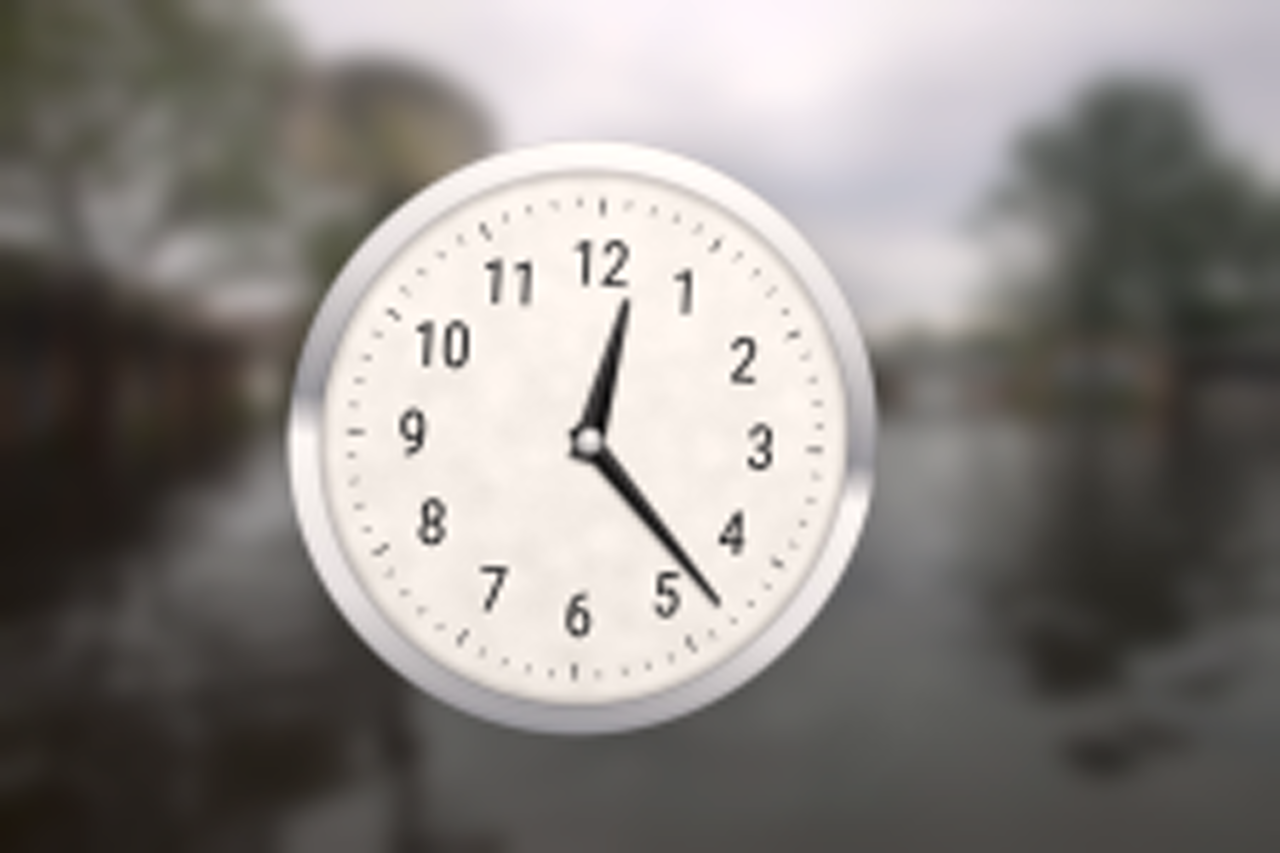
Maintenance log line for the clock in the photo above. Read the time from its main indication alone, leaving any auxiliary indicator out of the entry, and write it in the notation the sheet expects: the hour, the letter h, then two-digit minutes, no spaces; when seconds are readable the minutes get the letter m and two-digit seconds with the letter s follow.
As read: 12h23
